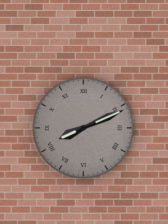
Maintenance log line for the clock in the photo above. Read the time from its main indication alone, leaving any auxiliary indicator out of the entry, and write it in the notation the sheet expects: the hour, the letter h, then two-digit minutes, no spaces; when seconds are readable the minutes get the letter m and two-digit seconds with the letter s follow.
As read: 8h11
